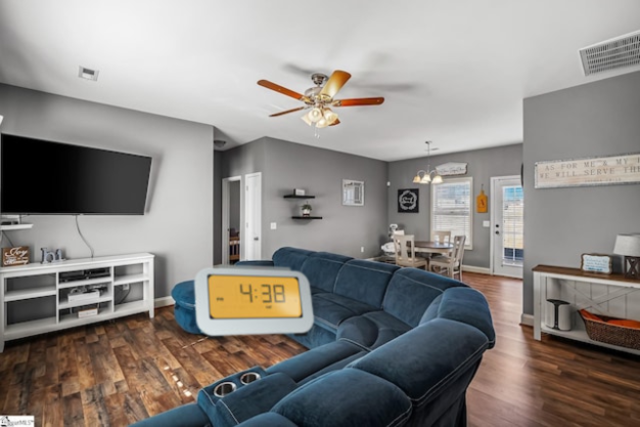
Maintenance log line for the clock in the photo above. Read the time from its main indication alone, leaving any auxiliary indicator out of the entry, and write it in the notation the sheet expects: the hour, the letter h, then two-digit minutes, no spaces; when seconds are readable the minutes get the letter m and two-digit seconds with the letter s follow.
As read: 4h38
